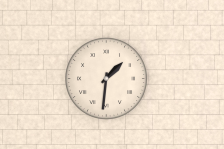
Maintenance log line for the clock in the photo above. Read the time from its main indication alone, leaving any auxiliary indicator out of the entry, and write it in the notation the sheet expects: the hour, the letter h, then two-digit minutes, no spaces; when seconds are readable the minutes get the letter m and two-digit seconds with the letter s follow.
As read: 1h31
